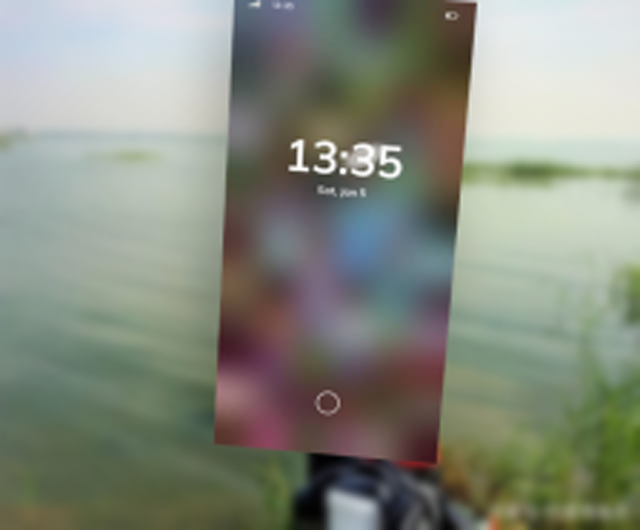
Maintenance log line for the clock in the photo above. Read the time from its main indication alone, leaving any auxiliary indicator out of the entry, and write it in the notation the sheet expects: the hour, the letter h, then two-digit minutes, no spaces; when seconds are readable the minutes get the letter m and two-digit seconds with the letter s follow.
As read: 13h35
